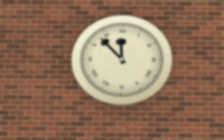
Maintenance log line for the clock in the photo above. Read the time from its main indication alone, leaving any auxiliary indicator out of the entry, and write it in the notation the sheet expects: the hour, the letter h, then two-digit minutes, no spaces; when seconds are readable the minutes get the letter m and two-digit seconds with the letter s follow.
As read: 11h53
